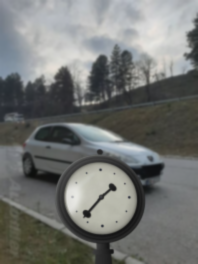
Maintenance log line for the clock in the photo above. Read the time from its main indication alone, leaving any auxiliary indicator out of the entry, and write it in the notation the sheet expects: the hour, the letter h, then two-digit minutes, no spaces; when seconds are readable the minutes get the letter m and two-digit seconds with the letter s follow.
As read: 1h37
